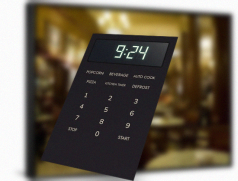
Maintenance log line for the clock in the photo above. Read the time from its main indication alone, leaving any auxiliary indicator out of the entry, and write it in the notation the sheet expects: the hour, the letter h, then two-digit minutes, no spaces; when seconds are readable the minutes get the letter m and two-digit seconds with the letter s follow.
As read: 9h24
